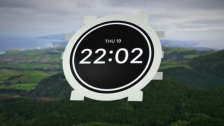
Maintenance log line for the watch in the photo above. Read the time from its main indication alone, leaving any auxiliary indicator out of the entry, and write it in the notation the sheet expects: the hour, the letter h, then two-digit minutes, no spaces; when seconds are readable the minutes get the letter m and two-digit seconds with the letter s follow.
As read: 22h02
